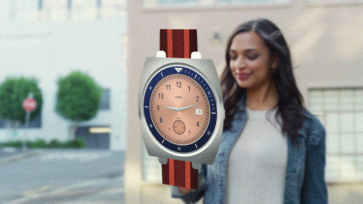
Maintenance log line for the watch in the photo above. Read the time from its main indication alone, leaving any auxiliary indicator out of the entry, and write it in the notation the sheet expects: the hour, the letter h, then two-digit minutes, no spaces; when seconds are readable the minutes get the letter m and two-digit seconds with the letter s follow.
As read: 9h12
